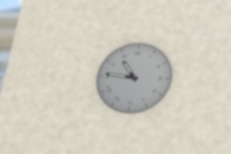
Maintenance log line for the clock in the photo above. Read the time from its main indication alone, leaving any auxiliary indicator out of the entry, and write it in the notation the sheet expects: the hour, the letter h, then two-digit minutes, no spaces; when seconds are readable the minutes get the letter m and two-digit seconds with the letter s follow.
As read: 10h46
